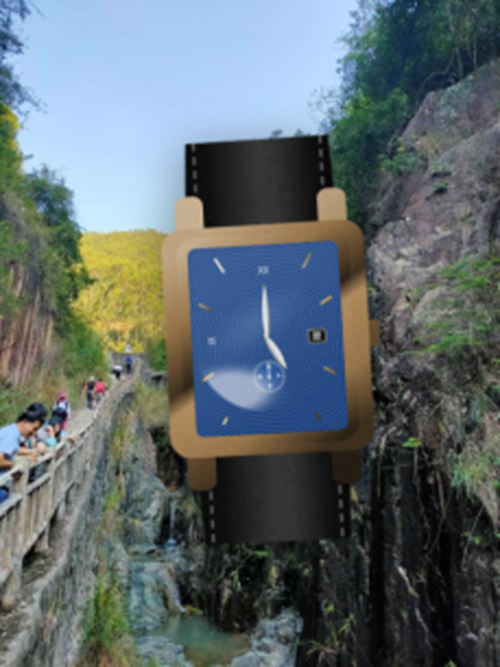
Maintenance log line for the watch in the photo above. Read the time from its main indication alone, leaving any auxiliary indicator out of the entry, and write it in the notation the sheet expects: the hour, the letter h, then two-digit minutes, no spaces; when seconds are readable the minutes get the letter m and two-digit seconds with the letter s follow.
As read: 5h00
